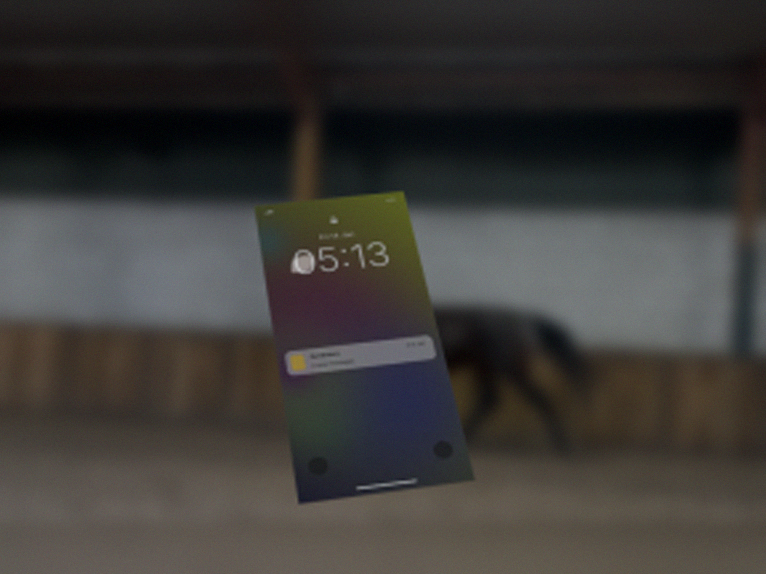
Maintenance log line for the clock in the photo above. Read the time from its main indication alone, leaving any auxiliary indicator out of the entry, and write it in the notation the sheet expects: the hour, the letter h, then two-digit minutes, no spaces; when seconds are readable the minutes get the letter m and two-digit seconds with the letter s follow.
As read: 5h13
